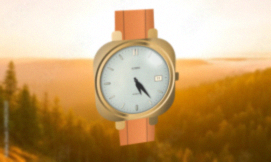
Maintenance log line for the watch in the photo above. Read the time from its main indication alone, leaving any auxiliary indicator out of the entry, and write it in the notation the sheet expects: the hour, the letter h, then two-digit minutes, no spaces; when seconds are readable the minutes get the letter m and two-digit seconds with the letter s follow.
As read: 5h24
